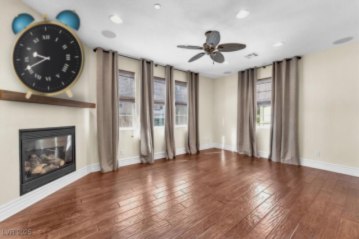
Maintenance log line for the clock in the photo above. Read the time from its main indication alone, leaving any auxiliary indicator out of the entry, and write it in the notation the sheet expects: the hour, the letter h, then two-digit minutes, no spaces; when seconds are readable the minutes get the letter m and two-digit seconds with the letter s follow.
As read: 9h41
